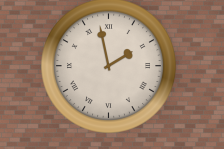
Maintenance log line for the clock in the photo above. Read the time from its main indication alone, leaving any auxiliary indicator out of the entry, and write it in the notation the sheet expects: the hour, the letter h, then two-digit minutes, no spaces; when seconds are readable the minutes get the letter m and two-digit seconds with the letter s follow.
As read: 1h58
